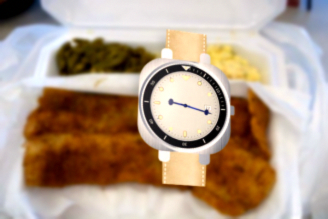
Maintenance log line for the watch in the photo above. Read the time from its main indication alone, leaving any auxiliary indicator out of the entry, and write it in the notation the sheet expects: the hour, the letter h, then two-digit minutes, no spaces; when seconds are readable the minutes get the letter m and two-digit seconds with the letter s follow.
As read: 9h17
